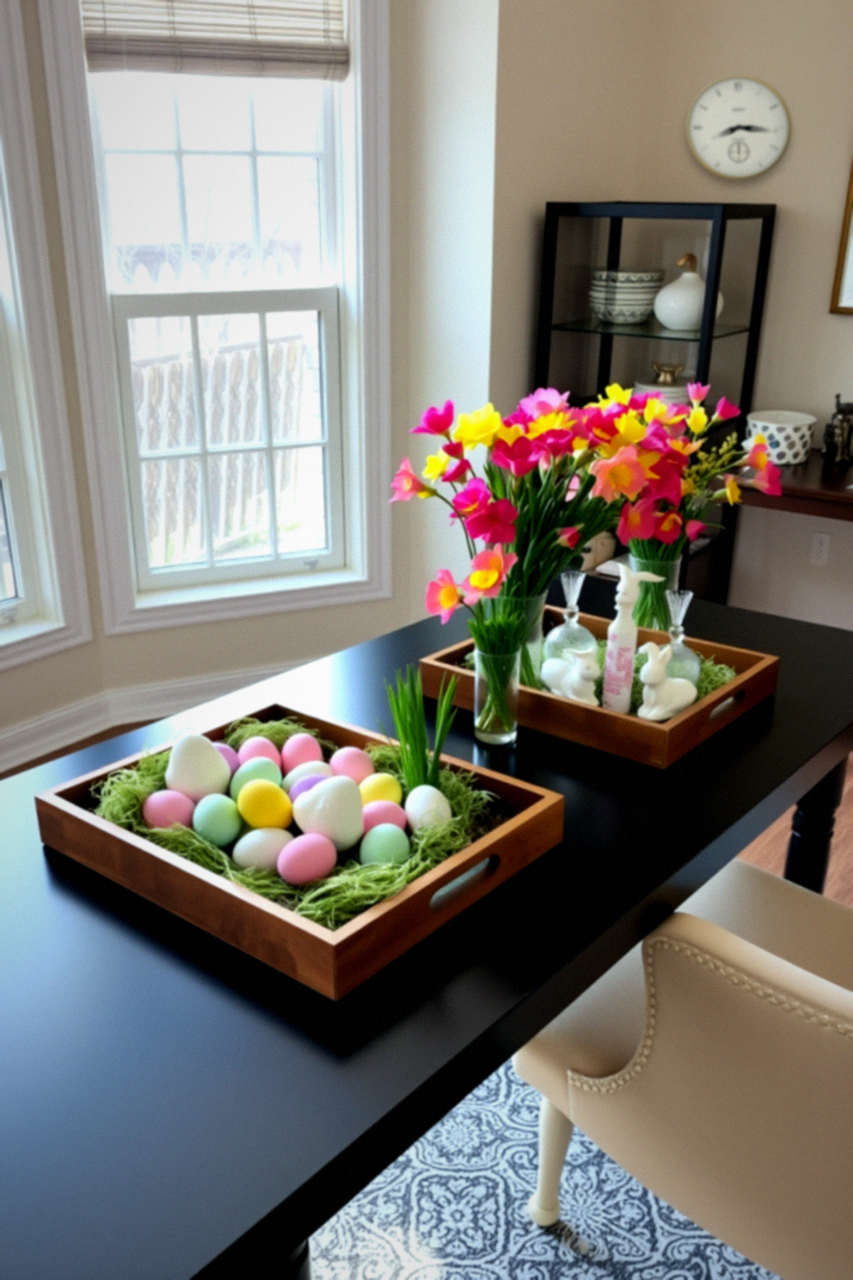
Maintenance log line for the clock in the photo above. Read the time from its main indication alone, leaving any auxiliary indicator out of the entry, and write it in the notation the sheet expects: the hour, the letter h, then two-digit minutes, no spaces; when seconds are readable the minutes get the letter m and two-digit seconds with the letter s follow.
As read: 8h16
